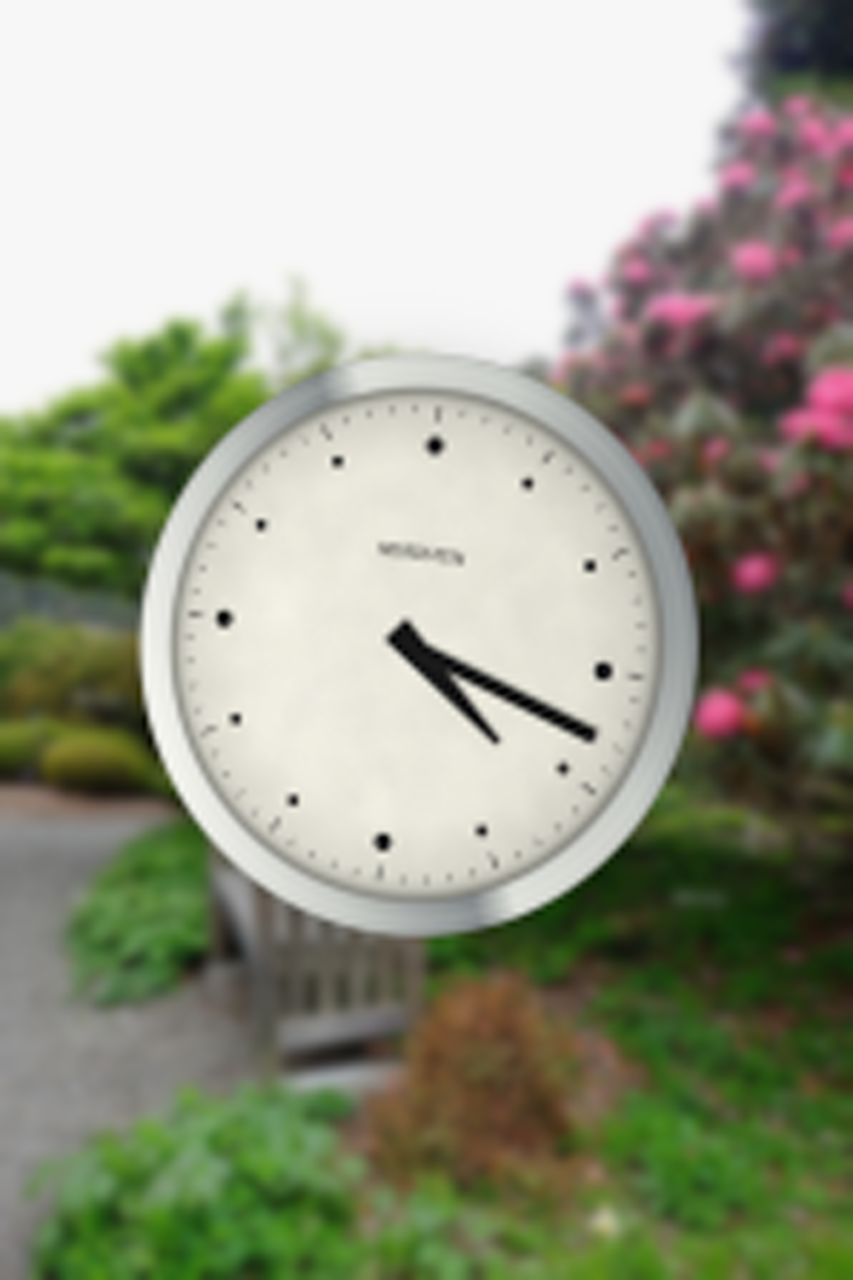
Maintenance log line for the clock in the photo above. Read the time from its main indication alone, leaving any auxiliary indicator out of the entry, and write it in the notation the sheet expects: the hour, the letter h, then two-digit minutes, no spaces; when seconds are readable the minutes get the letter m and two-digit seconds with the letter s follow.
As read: 4h18
